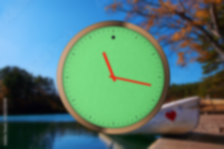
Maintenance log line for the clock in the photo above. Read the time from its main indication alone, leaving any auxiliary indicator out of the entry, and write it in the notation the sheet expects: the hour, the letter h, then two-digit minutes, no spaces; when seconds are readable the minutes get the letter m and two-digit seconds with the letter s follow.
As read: 11h17
